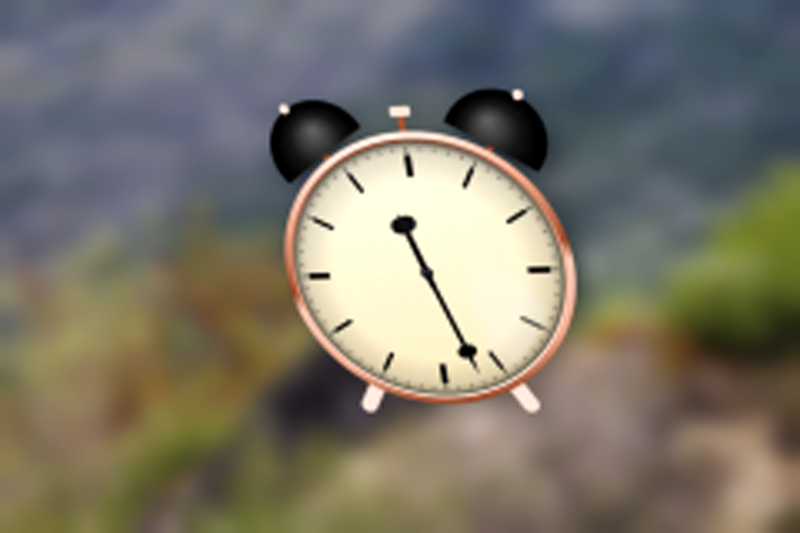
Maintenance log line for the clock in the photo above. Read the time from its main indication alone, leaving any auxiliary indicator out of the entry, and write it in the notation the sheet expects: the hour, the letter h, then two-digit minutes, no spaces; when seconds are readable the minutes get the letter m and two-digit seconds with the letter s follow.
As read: 11h27
